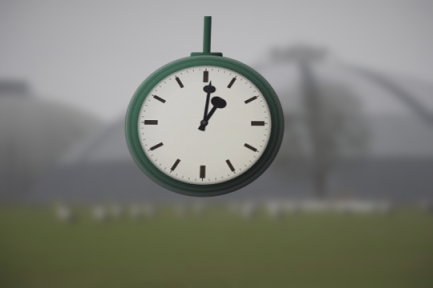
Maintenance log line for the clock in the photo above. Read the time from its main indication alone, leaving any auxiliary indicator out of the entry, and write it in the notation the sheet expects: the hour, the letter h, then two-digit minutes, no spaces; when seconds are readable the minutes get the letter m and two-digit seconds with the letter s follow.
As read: 1h01
